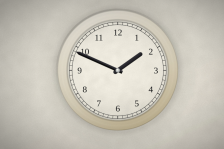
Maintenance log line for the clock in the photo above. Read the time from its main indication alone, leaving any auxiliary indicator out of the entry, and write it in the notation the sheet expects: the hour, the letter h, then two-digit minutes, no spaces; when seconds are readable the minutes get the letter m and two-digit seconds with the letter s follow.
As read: 1h49
